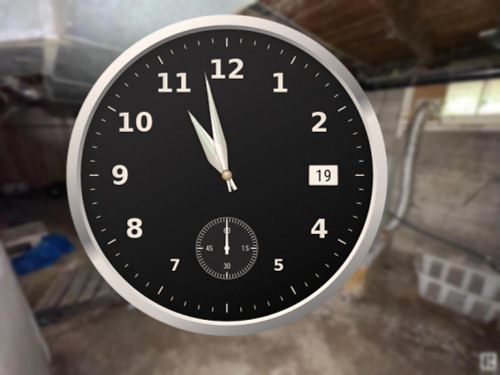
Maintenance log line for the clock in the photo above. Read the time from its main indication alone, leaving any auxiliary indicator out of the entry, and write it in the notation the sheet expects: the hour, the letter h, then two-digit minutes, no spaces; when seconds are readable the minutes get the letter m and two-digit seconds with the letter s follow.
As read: 10h58
